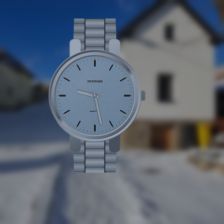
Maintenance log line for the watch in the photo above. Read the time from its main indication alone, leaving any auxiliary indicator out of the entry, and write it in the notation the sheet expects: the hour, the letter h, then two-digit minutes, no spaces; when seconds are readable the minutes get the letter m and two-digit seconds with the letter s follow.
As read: 9h28
